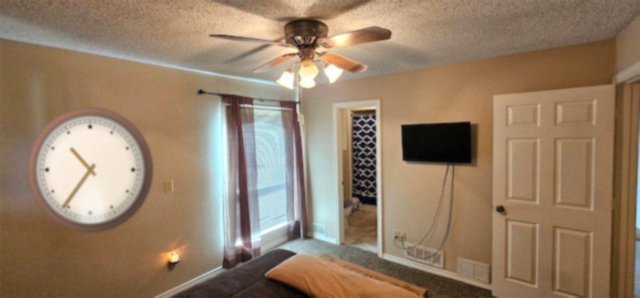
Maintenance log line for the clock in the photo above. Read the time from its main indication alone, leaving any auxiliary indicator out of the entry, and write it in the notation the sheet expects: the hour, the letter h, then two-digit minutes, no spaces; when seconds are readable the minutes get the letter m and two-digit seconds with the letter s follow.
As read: 10h36
